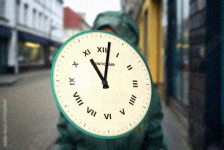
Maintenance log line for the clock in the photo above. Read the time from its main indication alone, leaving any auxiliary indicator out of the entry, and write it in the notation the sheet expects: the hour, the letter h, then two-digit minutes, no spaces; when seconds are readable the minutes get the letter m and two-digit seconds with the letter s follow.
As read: 11h02
